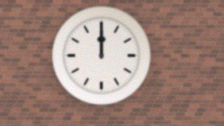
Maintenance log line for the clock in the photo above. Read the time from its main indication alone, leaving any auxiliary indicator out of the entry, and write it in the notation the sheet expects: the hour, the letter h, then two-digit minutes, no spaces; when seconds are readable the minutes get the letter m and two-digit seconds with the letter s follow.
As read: 12h00
